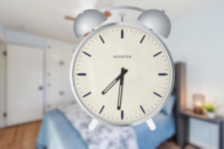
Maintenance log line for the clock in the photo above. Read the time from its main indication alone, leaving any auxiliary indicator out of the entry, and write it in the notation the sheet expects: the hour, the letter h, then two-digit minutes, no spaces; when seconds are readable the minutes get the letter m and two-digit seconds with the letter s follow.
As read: 7h31
